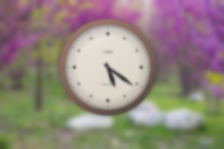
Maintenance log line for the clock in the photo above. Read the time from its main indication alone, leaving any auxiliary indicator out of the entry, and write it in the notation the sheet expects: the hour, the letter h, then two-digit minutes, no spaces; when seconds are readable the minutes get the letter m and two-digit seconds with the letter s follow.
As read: 5h21
